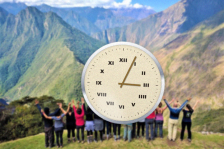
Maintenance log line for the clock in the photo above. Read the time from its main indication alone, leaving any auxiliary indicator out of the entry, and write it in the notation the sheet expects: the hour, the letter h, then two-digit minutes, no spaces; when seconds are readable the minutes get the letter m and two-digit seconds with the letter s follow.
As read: 3h04
